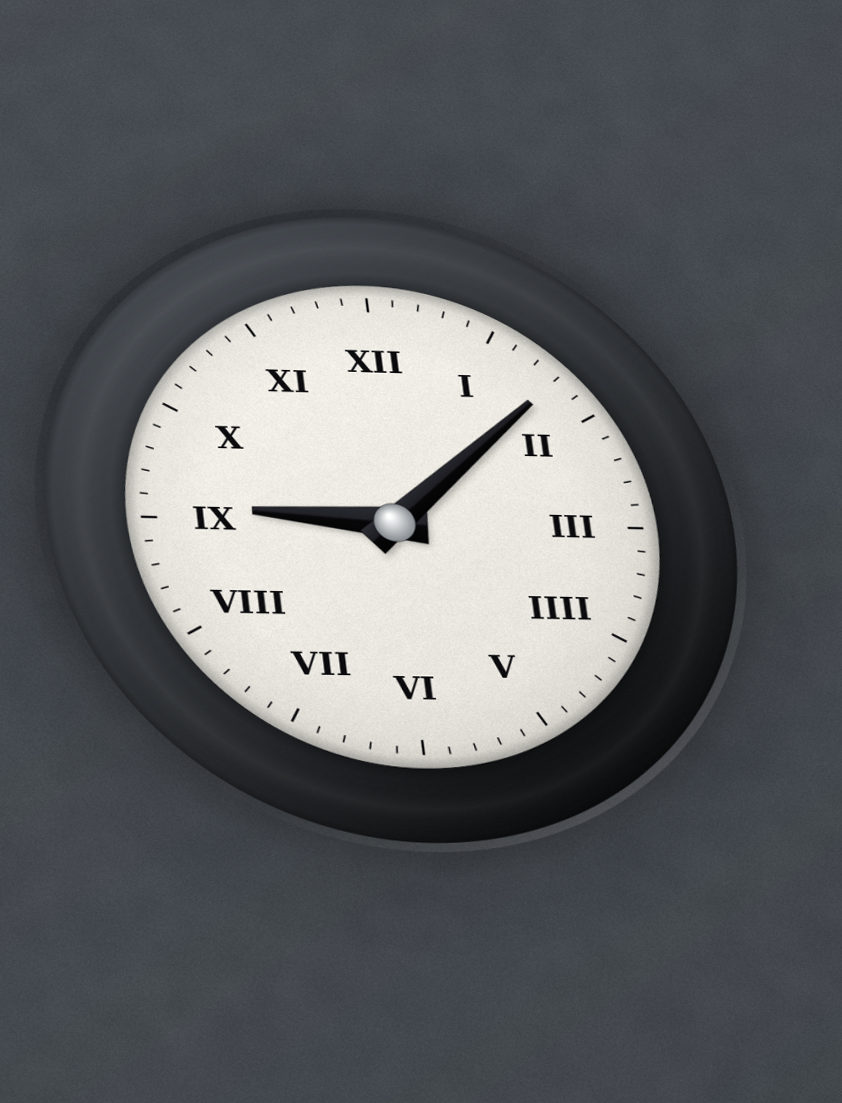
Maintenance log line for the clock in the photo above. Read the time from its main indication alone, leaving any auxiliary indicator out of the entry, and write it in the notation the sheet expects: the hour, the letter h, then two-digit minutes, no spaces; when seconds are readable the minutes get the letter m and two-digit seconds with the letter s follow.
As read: 9h08
